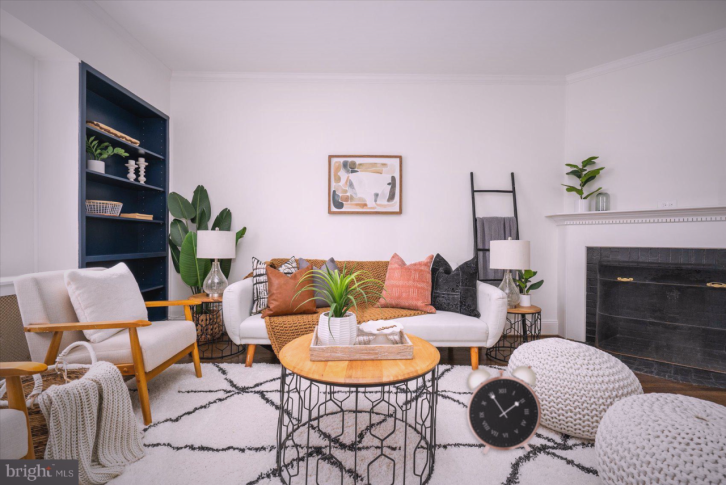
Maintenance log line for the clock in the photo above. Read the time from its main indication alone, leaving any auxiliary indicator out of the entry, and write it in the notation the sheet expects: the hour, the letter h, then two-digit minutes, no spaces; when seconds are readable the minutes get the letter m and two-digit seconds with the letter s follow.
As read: 1h55
